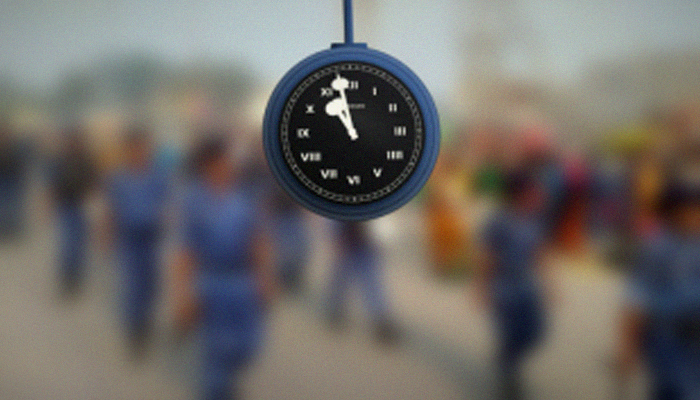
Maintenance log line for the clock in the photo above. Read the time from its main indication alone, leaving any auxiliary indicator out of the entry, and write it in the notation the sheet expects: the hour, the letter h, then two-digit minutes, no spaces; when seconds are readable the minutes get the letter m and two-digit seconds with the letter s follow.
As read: 10h58
